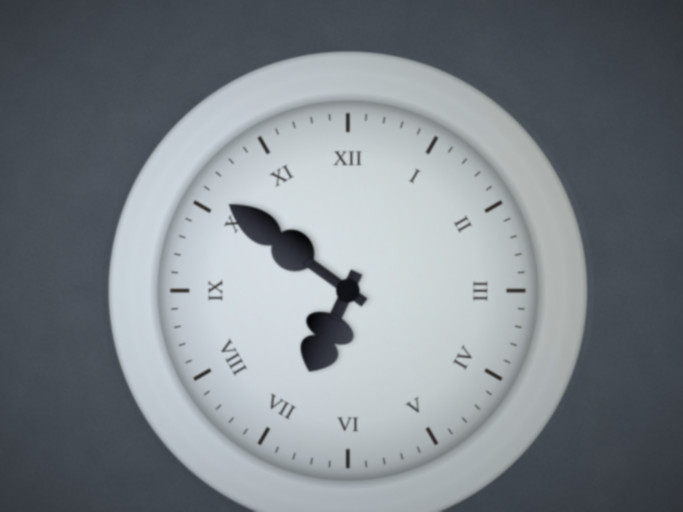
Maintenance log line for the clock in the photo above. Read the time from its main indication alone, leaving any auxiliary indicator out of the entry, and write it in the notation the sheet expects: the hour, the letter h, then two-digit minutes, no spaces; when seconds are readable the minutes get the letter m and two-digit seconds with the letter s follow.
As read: 6h51
